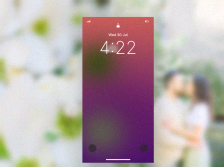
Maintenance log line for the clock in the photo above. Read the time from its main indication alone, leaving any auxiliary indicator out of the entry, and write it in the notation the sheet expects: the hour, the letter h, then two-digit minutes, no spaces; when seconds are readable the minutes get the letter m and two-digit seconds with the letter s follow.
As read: 4h22
